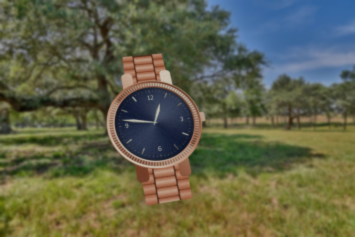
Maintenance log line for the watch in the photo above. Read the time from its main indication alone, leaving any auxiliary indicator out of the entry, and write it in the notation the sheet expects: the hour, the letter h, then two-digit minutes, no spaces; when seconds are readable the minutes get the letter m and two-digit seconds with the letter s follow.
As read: 12h47
